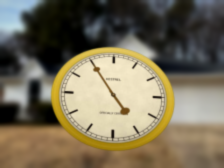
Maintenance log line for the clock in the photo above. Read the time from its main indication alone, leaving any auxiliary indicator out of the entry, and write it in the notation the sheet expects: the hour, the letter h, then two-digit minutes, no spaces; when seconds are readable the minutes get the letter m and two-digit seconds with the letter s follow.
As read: 4h55
